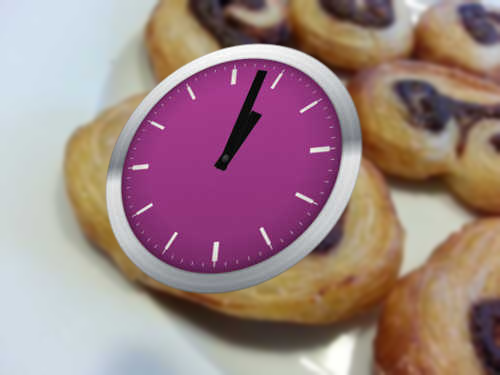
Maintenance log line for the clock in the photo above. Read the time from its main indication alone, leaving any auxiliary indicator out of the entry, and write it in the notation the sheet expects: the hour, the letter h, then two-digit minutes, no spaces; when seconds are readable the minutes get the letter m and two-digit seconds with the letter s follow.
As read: 1h03
